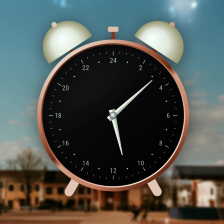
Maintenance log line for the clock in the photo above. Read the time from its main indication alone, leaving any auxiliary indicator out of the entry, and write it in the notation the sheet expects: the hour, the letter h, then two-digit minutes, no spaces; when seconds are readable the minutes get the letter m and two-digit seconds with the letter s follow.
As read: 11h08
